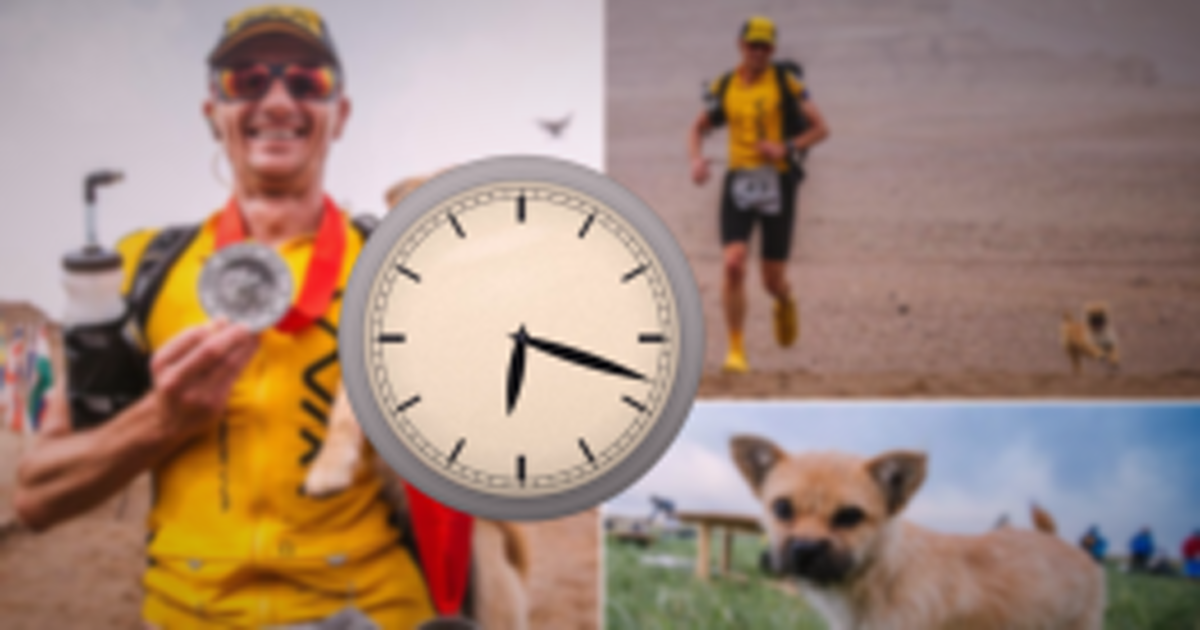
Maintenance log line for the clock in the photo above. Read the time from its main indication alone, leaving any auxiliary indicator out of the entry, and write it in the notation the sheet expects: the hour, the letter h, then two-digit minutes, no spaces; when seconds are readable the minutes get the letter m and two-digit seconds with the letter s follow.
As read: 6h18
